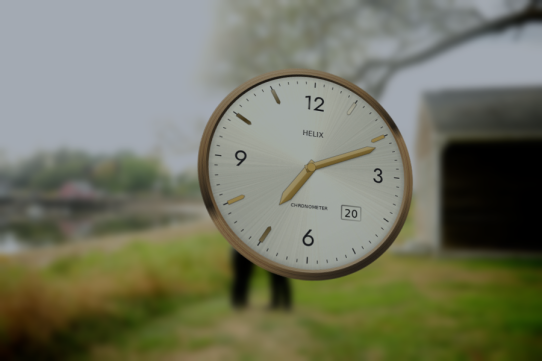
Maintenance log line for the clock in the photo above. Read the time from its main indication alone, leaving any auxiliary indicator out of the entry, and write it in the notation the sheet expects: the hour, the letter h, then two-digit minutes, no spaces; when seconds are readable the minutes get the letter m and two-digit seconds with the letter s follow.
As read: 7h11
